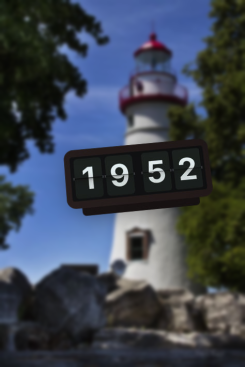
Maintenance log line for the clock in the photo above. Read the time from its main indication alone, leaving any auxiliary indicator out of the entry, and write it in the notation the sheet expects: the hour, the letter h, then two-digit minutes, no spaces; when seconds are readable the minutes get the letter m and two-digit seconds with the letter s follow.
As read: 19h52
